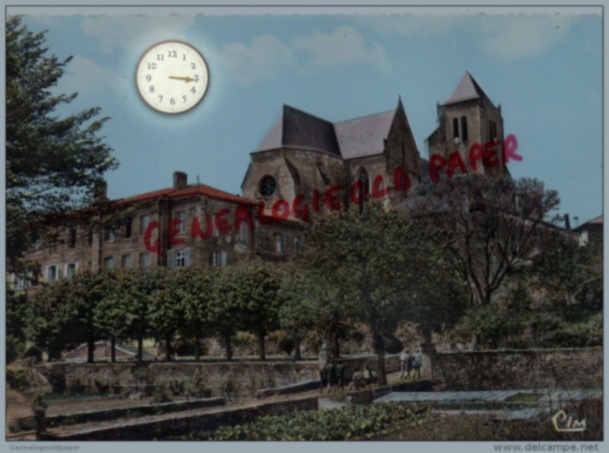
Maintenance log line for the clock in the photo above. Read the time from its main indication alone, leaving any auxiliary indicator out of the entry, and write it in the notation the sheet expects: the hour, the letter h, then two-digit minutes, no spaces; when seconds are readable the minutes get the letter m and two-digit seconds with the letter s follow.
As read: 3h16
